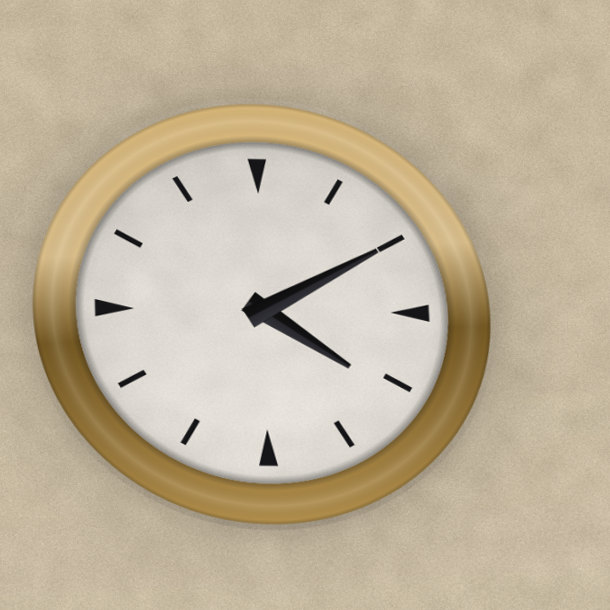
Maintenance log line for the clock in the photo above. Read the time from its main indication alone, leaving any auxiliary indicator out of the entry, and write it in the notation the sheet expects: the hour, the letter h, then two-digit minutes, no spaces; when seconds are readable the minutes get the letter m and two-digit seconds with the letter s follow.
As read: 4h10
